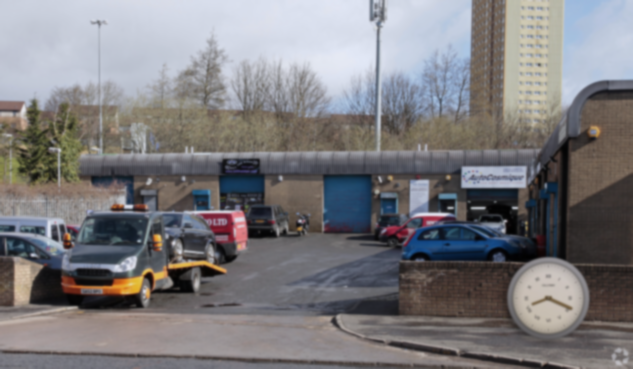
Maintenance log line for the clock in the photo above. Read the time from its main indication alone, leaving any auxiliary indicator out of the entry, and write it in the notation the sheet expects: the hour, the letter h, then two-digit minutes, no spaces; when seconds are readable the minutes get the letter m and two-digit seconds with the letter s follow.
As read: 8h19
